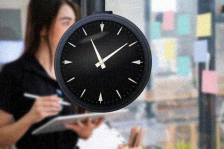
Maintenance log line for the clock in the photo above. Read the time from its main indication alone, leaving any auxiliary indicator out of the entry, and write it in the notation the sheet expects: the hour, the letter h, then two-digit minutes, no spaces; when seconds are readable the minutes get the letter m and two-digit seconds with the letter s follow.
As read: 11h09
